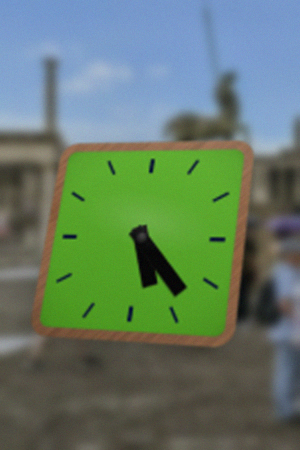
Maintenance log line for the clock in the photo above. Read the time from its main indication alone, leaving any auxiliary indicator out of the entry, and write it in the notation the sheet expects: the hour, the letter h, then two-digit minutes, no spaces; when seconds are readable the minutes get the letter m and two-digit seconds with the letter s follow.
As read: 5h23
